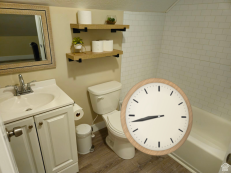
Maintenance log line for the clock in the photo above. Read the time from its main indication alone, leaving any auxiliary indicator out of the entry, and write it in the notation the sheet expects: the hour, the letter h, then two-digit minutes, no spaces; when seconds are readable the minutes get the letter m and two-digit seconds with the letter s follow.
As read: 8h43
